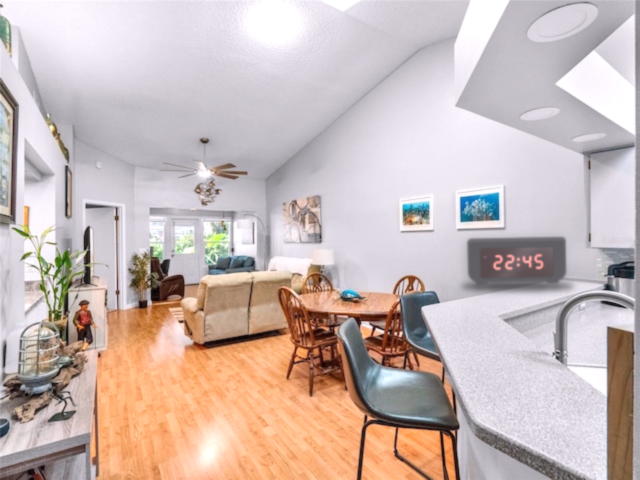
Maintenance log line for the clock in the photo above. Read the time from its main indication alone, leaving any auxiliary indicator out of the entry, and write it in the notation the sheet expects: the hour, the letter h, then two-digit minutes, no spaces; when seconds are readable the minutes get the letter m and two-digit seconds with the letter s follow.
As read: 22h45
